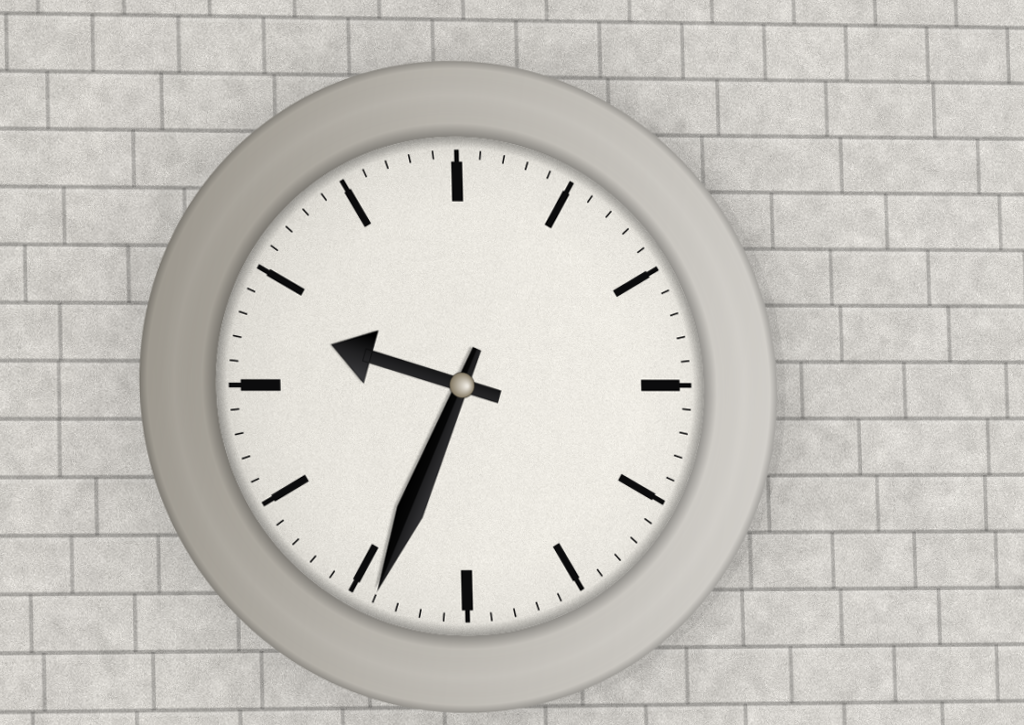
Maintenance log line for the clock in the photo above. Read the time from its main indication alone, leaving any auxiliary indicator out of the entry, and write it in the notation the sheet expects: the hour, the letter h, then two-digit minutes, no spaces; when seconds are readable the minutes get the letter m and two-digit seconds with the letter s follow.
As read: 9h34
